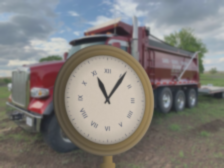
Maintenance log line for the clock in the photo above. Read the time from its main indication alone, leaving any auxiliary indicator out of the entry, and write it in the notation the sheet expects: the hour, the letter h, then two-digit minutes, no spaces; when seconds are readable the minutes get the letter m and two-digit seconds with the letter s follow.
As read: 11h06
